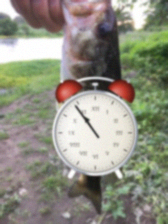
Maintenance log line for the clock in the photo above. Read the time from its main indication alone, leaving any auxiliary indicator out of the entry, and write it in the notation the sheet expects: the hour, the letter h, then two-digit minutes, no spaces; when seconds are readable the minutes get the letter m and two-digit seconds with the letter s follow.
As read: 10h54
